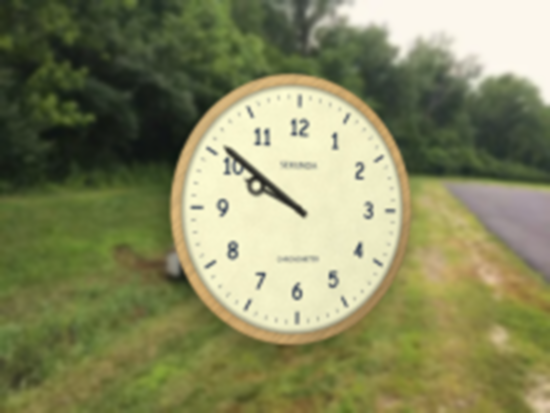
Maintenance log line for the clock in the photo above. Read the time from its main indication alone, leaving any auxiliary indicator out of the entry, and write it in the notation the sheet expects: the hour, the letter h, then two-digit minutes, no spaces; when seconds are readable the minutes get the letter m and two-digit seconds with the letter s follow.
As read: 9h51
